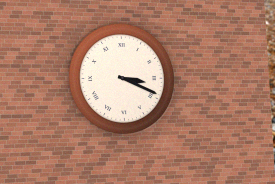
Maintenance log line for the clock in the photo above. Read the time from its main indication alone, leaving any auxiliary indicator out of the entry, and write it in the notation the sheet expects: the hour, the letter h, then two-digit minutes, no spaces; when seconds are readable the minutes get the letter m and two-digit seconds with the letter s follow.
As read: 3h19
